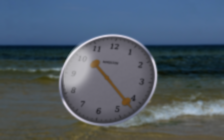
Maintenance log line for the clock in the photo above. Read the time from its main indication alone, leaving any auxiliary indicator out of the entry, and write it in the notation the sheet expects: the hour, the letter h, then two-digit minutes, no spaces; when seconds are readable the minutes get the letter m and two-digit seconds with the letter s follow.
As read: 10h22
